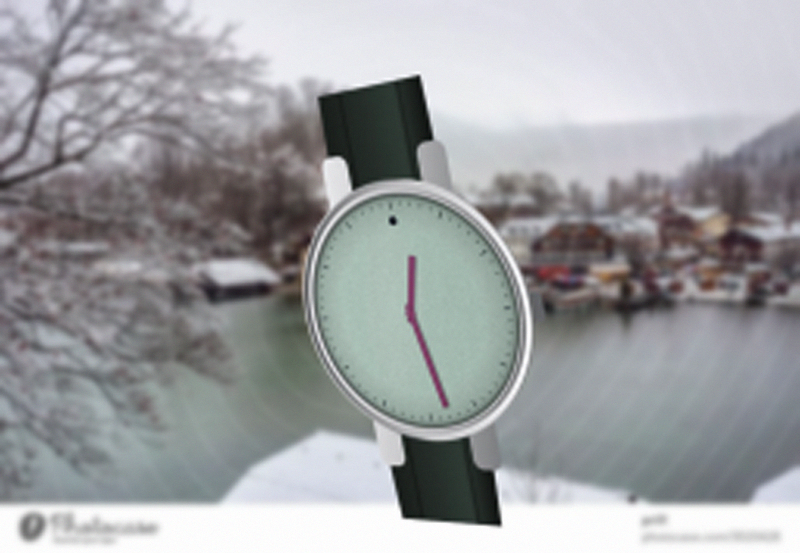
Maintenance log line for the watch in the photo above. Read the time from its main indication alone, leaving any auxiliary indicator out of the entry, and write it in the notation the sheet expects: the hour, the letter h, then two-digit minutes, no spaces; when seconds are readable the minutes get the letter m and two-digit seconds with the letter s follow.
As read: 12h28
